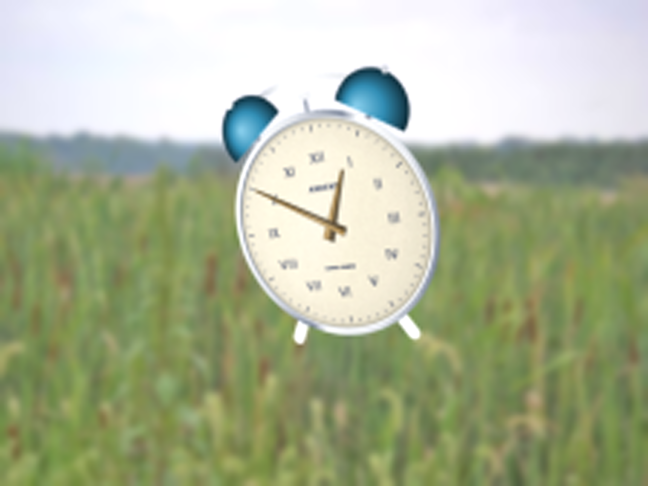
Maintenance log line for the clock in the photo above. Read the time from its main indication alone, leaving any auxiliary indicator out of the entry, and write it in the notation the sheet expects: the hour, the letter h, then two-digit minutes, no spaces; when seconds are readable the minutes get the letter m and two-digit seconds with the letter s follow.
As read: 12h50
